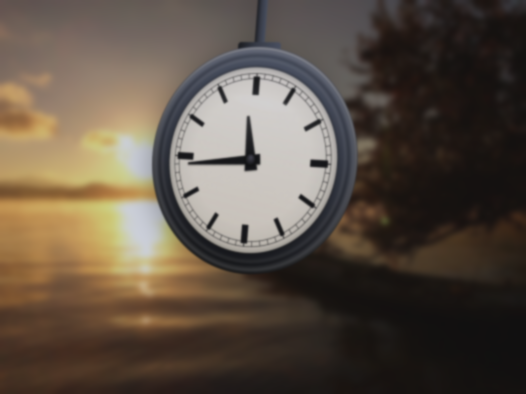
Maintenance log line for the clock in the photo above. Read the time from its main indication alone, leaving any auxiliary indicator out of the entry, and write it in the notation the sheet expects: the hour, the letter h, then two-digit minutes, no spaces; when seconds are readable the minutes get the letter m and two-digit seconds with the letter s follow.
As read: 11h44
